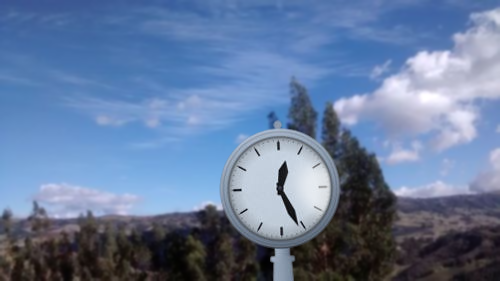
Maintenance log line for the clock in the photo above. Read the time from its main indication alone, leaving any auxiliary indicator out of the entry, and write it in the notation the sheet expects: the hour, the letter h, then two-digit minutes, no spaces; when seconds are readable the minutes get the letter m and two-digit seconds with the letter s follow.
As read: 12h26
